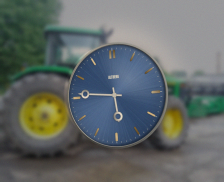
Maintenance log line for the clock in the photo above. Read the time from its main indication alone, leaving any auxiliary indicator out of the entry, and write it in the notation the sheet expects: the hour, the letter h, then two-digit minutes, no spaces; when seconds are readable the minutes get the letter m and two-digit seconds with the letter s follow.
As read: 5h46
